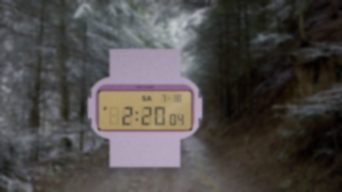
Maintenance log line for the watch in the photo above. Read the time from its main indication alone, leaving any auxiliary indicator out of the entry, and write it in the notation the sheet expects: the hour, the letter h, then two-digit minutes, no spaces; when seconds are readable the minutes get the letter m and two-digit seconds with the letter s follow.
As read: 2h20
